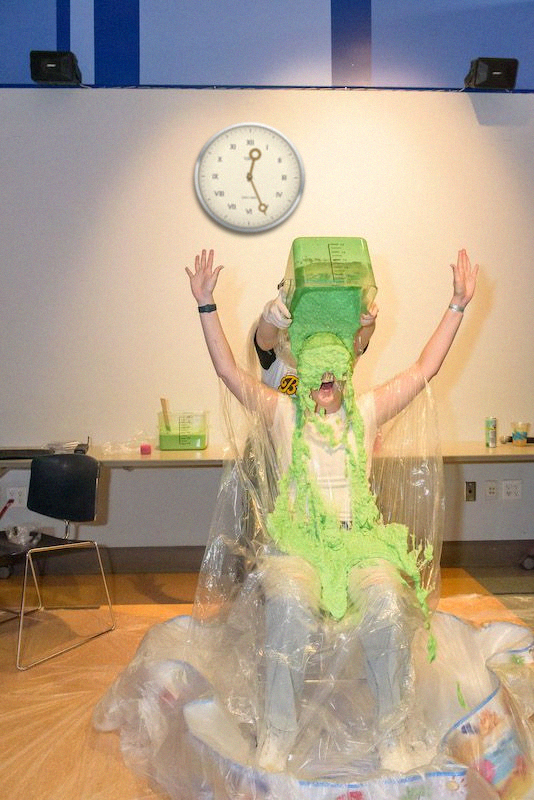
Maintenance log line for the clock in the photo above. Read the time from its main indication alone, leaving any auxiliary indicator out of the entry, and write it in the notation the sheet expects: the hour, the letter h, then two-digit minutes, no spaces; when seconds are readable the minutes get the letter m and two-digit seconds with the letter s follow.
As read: 12h26
